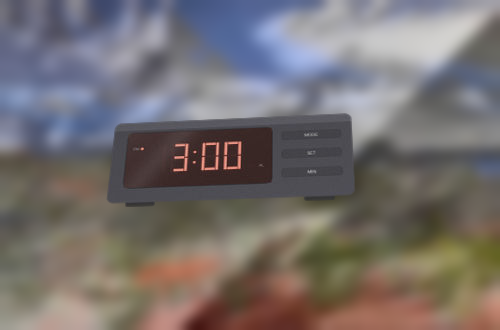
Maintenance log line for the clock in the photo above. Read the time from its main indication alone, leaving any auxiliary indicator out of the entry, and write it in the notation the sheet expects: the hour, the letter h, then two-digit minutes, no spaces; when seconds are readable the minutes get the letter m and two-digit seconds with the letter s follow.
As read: 3h00
